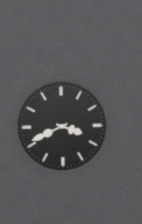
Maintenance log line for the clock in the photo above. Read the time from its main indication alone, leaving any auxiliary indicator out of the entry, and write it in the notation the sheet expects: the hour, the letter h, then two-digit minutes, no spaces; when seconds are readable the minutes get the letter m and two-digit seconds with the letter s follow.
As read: 3h41
